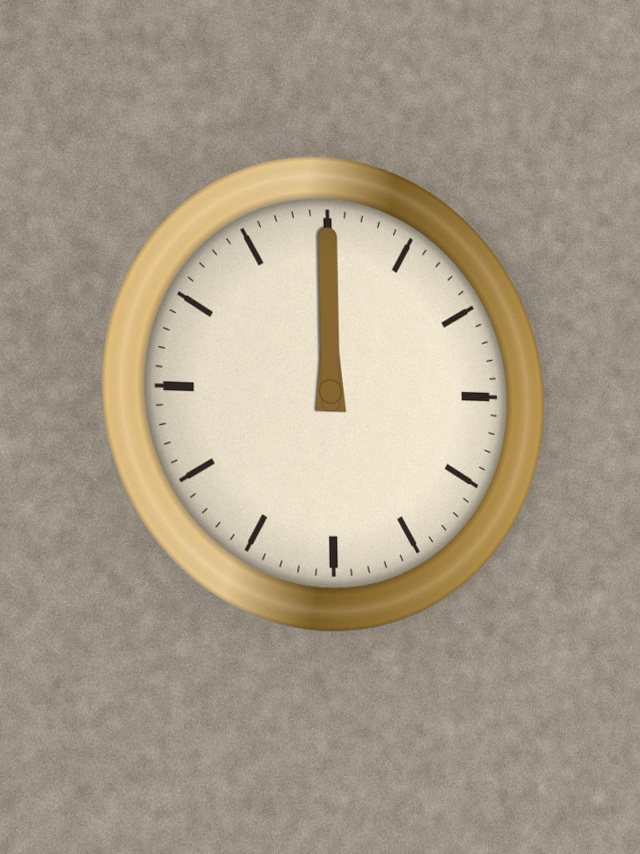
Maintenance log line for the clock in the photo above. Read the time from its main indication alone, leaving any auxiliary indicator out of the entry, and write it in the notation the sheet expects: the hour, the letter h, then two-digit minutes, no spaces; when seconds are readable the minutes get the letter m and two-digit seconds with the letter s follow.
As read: 12h00
